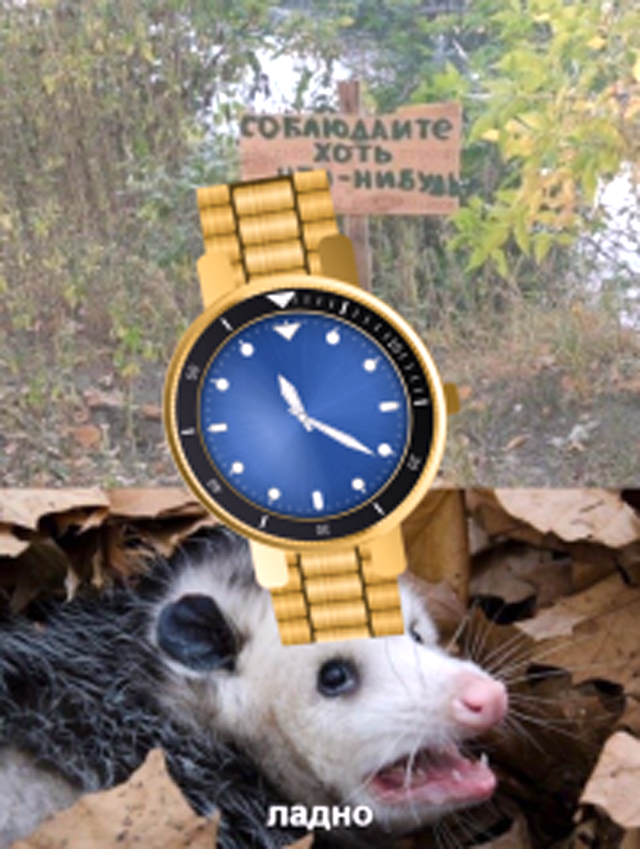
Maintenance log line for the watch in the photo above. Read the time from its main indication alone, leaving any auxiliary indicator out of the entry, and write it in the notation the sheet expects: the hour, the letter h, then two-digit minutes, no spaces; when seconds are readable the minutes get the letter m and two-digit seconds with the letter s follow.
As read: 11h21
